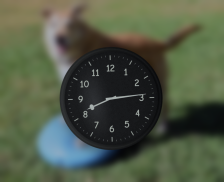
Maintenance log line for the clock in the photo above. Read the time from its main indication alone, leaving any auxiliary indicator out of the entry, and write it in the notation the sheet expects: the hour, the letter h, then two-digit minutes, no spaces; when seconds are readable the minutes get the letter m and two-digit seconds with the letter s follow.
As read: 8h14
